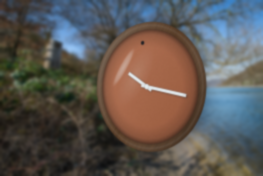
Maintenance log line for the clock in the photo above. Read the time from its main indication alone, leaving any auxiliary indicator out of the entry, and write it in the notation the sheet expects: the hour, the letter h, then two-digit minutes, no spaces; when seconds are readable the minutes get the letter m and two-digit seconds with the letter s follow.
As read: 10h18
